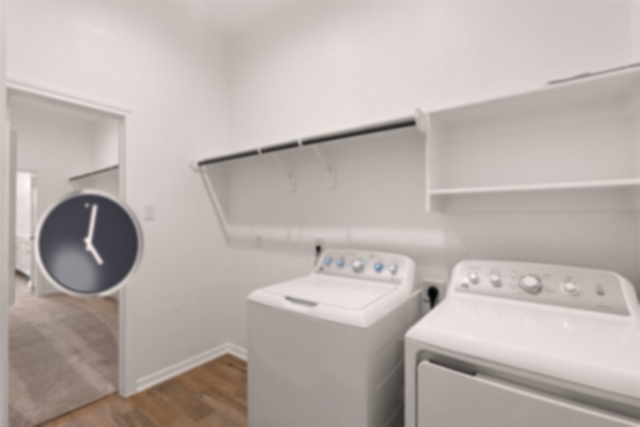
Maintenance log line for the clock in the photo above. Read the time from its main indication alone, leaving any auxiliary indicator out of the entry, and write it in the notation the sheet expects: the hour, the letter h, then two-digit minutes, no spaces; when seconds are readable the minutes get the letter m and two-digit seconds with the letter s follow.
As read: 5h02
